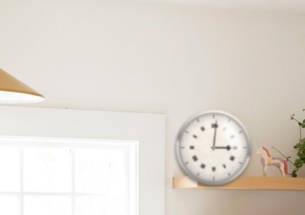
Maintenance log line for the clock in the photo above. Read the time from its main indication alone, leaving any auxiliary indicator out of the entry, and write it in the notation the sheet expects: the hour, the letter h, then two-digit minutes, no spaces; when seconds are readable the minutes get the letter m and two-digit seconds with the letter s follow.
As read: 3h01
